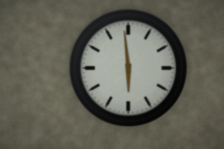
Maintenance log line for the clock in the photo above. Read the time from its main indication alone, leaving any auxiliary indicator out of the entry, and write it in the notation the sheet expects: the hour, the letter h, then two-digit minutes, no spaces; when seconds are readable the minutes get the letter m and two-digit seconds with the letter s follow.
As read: 5h59
